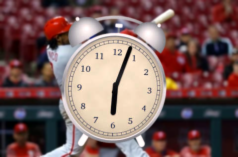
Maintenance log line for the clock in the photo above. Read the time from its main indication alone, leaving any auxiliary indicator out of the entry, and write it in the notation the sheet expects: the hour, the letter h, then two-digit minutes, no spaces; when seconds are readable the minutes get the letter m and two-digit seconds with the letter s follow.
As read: 6h03
